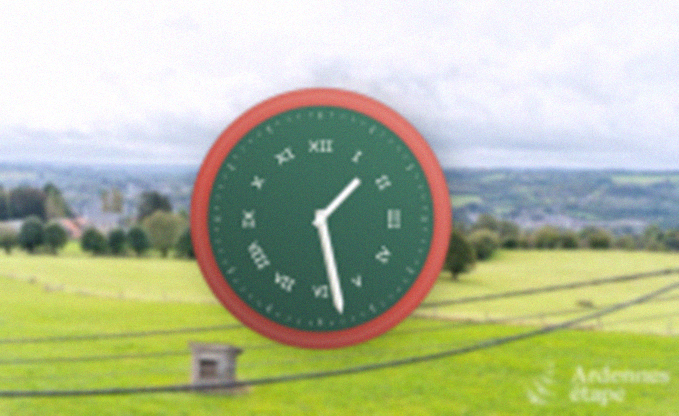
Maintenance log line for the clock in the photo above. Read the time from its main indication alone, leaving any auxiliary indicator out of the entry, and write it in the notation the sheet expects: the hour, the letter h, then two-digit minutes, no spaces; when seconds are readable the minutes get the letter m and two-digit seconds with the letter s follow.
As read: 1h28
